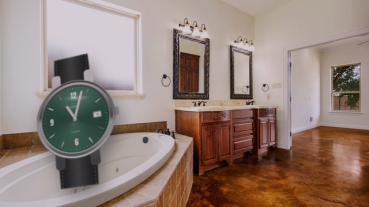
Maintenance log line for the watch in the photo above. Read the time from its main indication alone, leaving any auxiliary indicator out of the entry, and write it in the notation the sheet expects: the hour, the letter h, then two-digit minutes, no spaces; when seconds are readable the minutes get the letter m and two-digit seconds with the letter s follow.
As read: 11h03
